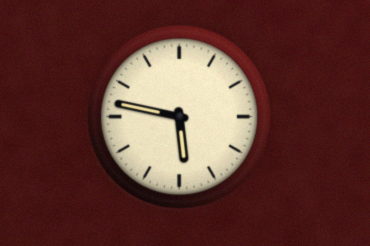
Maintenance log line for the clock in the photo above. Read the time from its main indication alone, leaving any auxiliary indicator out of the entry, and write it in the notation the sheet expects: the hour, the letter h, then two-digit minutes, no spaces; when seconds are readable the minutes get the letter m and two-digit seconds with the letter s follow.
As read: 5h47
